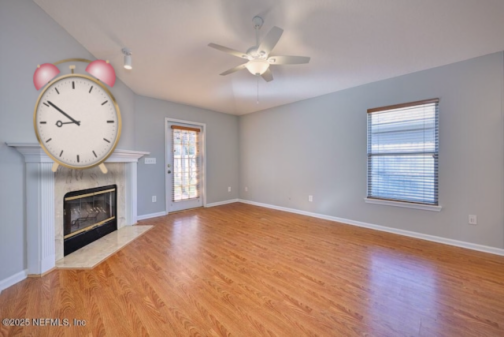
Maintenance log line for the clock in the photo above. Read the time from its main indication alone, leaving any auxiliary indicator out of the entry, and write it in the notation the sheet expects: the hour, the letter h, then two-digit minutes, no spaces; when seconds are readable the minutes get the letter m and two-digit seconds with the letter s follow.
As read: 8h51
